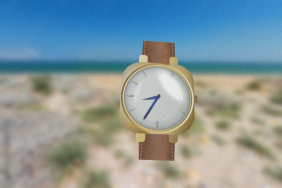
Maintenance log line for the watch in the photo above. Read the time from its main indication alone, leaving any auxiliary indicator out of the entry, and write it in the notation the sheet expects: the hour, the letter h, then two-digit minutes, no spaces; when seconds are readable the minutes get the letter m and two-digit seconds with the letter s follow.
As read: 8h35
